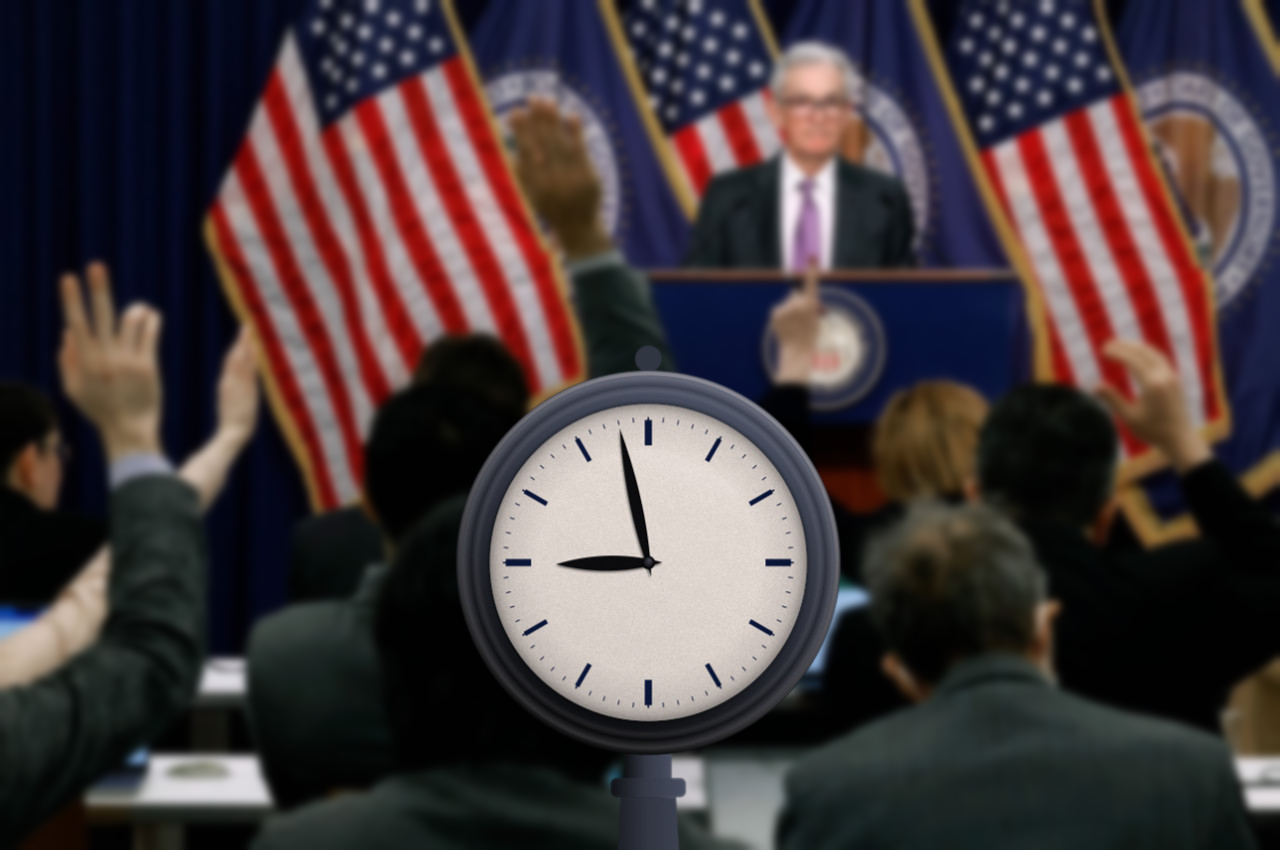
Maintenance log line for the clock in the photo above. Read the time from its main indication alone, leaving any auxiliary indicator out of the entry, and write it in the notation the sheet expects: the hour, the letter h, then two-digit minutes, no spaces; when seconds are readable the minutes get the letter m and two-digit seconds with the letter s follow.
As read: 8h58
